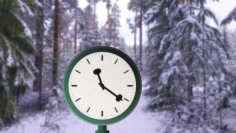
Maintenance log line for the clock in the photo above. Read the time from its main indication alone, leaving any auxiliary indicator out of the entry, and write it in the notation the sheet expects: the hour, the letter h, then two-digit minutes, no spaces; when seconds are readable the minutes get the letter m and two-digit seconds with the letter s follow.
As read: 11h21
